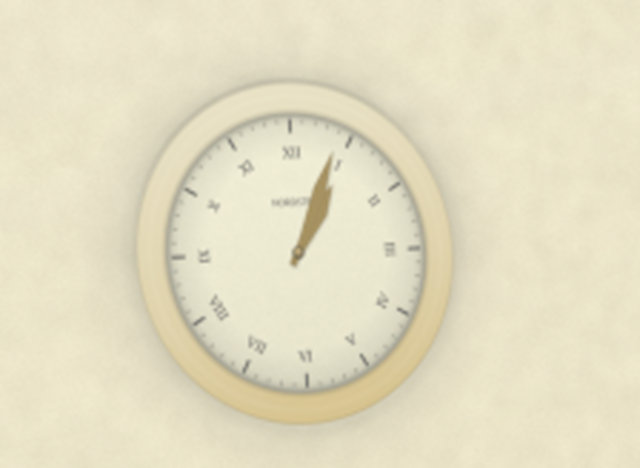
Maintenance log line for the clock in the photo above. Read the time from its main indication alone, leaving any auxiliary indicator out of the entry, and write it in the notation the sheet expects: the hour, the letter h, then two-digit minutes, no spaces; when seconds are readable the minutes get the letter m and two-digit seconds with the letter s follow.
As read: 1h04
